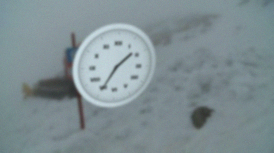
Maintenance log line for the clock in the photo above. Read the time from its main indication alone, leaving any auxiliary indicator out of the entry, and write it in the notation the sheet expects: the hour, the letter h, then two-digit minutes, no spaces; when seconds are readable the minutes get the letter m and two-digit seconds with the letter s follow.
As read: 1h35
